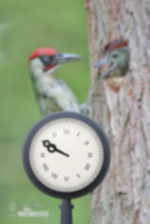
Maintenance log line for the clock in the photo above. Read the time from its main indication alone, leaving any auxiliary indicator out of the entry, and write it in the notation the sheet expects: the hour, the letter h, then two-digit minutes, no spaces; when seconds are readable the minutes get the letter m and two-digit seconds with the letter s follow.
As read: 9h50
